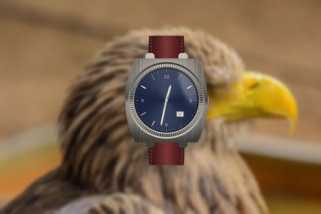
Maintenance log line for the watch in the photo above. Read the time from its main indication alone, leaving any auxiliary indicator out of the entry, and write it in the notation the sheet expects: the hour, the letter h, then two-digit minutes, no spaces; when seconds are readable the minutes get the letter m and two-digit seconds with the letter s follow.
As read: 12h32
